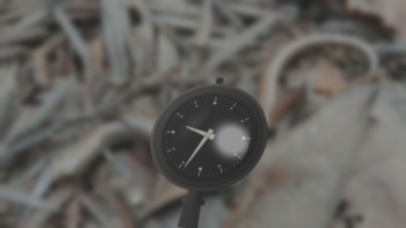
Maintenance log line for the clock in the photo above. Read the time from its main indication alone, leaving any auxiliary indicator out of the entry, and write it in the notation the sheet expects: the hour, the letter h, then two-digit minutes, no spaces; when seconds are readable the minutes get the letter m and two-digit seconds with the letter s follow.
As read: 9h34
